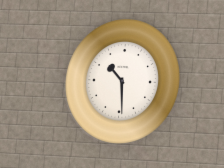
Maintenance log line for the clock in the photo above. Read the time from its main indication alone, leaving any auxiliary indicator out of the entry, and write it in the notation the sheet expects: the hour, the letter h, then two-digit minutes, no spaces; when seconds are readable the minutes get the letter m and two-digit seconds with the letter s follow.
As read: 10h29
